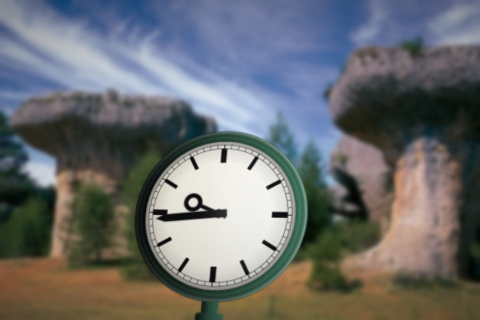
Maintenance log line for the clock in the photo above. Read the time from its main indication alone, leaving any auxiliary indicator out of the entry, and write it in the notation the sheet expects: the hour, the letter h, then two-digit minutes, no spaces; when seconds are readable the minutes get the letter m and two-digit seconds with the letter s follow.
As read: 9h44
